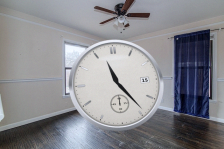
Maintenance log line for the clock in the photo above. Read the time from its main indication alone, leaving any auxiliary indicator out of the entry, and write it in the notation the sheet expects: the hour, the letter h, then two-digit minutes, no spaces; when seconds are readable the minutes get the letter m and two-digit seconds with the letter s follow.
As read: 11h24
